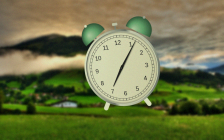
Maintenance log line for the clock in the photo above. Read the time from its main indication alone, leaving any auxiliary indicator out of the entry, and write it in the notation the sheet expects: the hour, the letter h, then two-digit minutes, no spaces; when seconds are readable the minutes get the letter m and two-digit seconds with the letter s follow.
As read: 7h06
